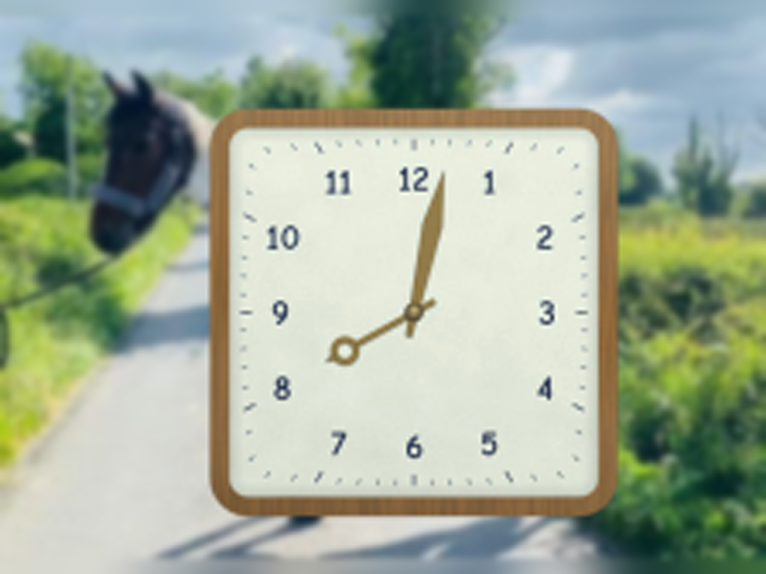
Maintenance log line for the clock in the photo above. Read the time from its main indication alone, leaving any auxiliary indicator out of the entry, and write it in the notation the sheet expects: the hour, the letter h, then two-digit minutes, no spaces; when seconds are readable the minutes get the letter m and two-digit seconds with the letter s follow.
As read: 8h02
